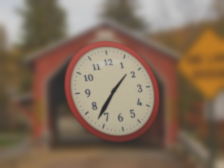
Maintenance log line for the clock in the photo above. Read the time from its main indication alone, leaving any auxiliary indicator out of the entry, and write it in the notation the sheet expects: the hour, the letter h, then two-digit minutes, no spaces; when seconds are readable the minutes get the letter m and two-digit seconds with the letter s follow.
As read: 1h37
